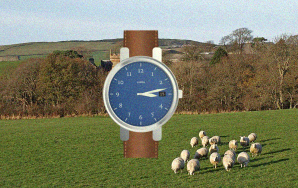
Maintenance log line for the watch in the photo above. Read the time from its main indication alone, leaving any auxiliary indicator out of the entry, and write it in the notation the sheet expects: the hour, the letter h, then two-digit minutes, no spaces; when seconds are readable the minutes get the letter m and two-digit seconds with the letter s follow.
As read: 3h13
